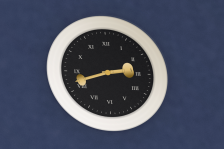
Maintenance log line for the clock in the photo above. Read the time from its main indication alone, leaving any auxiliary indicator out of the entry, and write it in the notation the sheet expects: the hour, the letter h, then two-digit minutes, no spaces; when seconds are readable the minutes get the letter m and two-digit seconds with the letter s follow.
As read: 2h42
